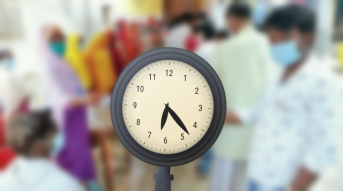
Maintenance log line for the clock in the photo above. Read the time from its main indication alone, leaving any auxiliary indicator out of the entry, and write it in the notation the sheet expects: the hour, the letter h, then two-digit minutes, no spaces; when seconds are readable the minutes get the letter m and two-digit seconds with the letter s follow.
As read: 6h23
